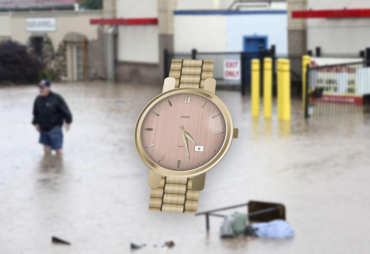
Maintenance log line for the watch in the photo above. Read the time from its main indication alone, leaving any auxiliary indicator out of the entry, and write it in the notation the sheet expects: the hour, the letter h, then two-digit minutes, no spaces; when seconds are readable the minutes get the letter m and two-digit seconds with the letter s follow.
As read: 4h27
